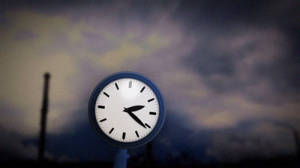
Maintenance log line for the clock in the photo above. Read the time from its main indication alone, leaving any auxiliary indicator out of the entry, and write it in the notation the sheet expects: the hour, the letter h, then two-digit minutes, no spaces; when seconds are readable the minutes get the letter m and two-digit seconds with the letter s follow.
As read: 2h21
